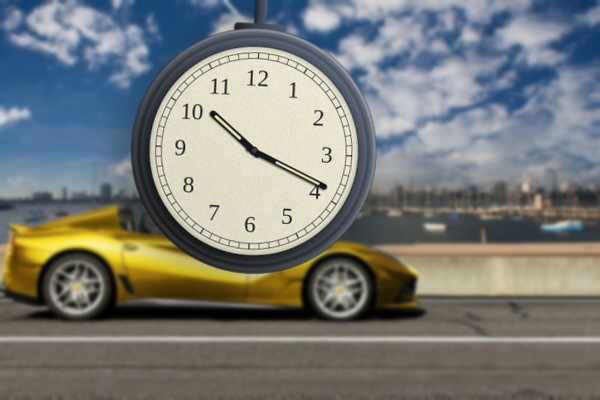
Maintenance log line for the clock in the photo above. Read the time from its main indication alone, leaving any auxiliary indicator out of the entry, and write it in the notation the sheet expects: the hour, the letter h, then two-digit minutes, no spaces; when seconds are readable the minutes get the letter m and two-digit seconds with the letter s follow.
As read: 10h19
